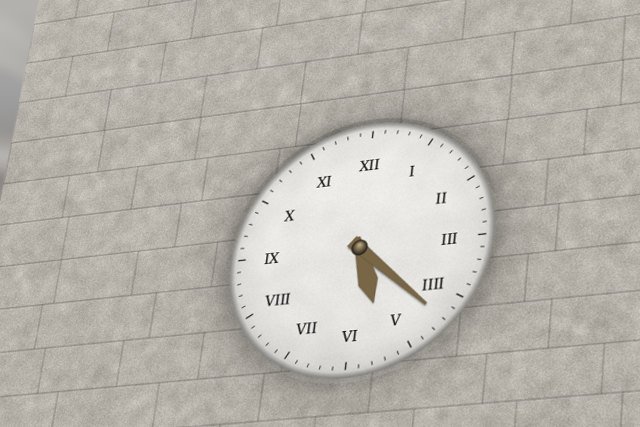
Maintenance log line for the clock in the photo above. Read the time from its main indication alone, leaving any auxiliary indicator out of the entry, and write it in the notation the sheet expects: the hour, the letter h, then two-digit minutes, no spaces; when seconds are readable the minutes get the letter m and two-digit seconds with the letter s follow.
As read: 5h22
